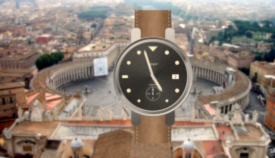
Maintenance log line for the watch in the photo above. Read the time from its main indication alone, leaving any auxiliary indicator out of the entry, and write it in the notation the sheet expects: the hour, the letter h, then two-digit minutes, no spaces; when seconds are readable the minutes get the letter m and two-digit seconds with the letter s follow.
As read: 4h57
